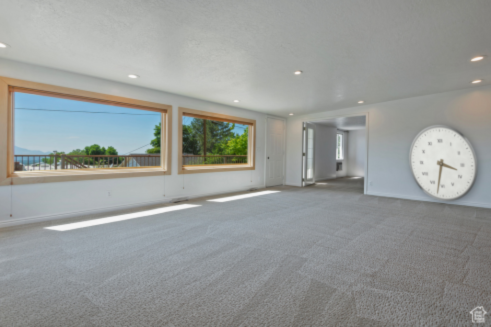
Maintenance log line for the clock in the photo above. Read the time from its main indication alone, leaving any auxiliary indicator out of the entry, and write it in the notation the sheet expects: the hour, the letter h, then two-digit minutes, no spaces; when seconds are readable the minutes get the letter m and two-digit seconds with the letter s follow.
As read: 3h32
